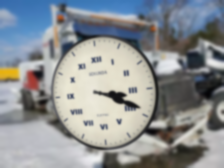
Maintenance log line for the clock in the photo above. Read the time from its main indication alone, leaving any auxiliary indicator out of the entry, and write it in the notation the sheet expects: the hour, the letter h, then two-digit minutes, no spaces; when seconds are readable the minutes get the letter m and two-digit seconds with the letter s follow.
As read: 3h19
